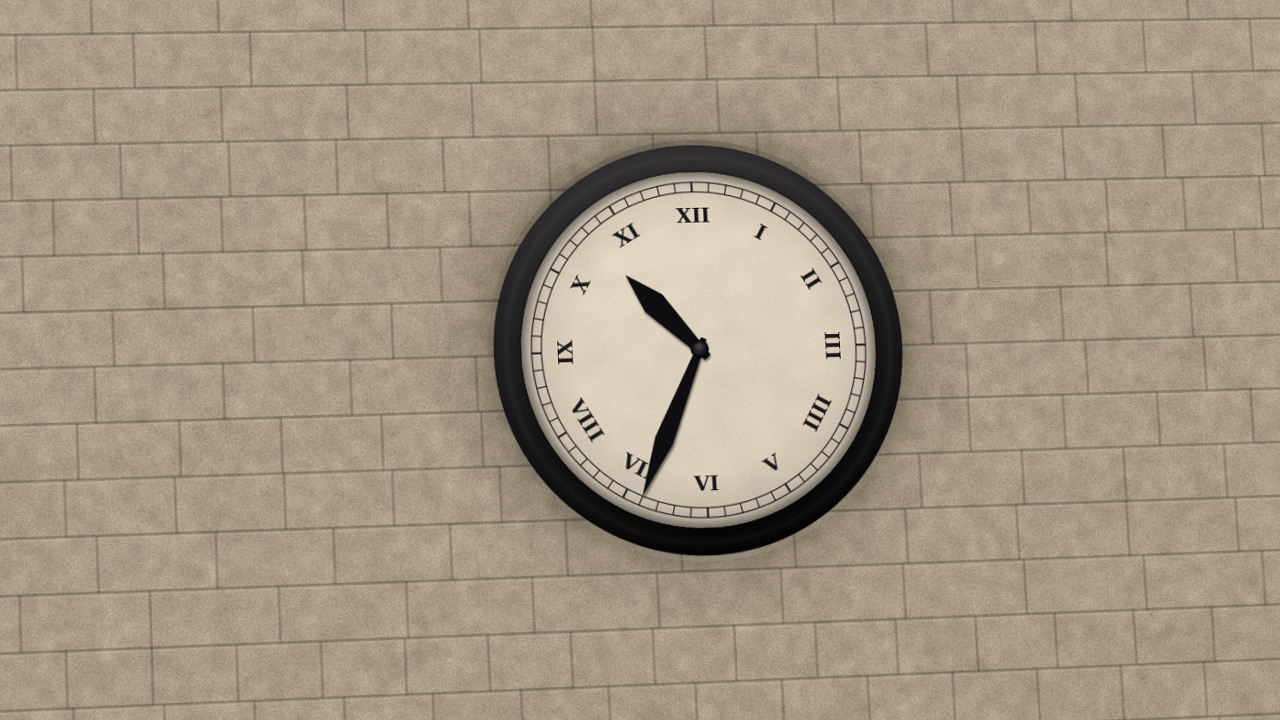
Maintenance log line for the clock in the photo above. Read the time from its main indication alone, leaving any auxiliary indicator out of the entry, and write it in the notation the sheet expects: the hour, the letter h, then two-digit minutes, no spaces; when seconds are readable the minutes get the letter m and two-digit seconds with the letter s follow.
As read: 10h34
